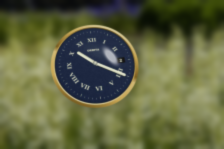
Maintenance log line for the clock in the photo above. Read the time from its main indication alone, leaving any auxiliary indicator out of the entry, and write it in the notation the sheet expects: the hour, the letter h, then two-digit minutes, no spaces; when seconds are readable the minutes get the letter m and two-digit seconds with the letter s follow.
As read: 10h20
